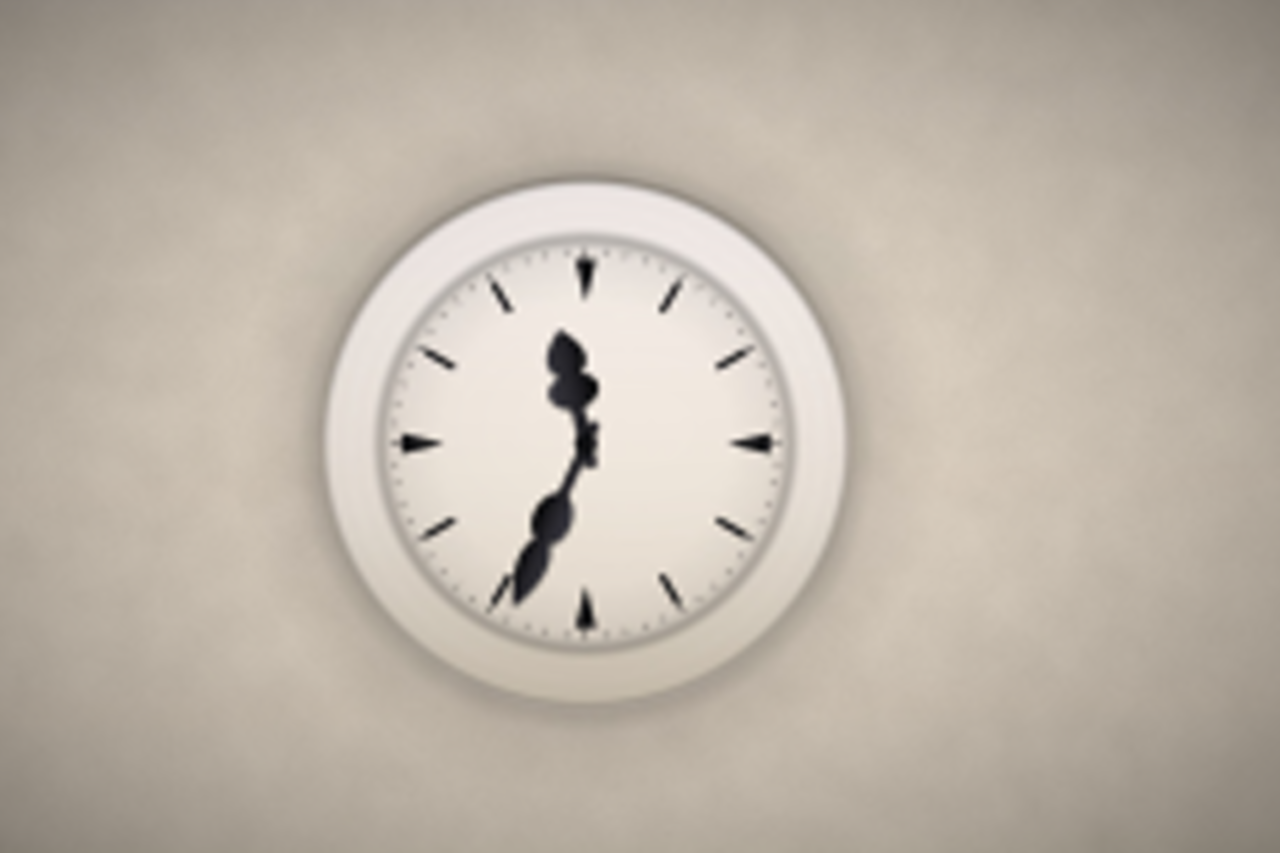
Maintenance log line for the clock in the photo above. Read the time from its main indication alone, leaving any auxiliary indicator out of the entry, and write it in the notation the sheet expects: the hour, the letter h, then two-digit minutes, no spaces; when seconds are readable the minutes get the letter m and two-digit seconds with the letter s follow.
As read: 11h34
